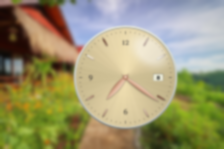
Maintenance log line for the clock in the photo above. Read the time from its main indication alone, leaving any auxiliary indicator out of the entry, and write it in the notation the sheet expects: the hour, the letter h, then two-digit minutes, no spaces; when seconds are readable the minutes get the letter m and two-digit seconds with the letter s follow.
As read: 7h21
